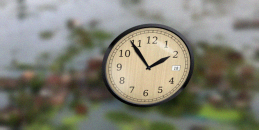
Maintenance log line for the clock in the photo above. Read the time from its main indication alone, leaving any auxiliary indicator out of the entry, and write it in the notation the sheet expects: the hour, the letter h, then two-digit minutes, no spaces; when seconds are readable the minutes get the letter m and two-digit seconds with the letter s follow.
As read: 1h54
